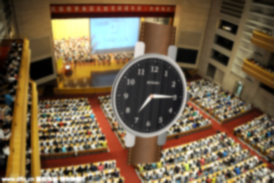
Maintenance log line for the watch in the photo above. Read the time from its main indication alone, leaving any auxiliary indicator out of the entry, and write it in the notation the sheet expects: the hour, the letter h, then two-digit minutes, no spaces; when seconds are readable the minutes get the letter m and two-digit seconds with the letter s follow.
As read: 7h15
